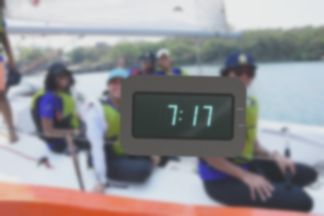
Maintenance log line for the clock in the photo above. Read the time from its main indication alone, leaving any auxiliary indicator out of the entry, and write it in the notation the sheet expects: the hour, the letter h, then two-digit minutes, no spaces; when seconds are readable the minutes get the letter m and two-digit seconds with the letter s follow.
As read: 7h17
